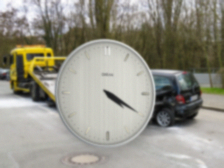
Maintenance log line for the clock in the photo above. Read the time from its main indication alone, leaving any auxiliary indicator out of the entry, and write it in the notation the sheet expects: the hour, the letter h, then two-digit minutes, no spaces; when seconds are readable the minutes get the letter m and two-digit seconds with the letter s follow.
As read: 4h20
